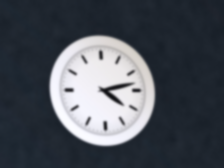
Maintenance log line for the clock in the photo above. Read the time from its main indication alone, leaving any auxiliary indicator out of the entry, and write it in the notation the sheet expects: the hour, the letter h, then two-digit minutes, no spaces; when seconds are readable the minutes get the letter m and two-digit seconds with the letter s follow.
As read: 4h13
